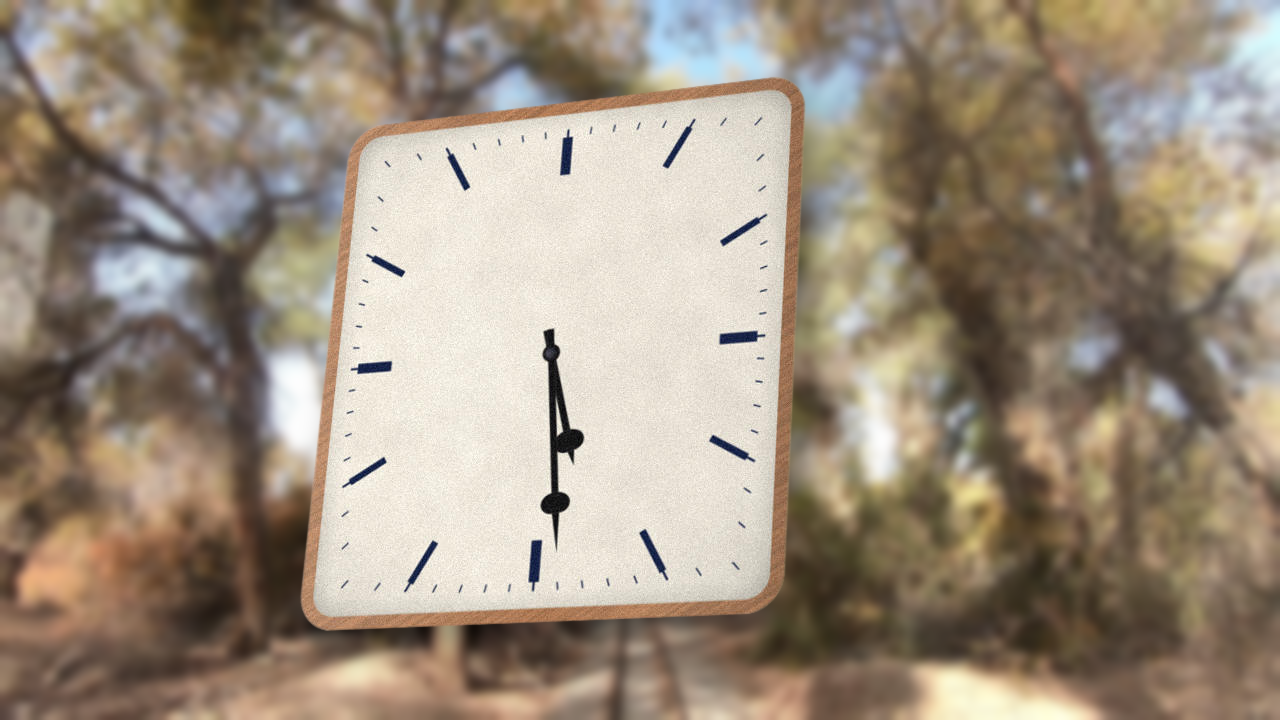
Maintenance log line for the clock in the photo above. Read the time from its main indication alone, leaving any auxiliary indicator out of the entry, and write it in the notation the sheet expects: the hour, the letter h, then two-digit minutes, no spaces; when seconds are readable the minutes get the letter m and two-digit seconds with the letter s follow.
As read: 5h29
